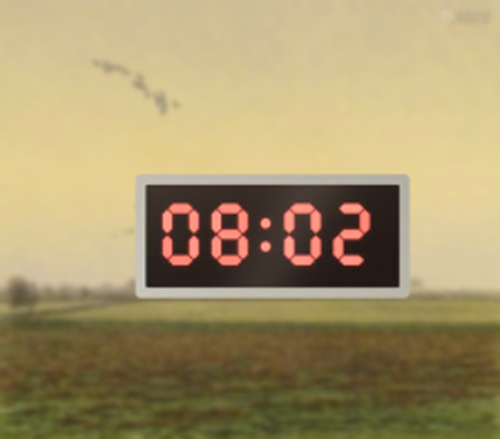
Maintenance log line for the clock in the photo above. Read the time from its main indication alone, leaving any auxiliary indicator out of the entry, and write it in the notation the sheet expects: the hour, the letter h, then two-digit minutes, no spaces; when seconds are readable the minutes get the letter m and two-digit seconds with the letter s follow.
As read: 8h02
